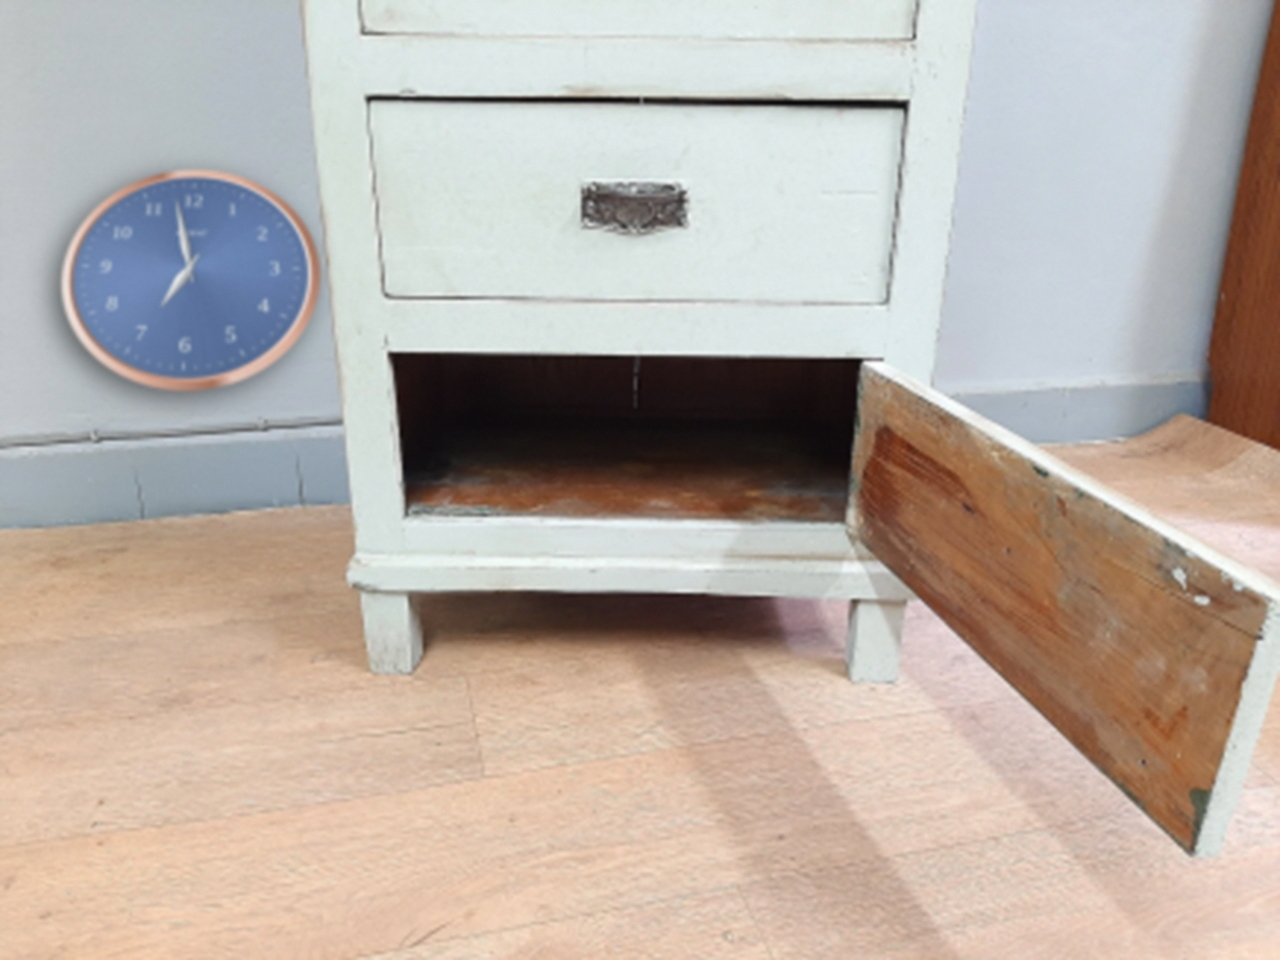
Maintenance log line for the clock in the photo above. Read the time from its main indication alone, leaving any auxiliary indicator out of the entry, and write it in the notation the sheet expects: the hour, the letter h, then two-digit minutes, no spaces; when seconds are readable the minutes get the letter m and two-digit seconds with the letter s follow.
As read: 6h58
